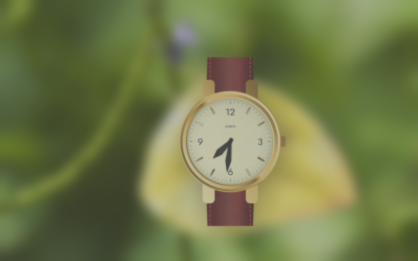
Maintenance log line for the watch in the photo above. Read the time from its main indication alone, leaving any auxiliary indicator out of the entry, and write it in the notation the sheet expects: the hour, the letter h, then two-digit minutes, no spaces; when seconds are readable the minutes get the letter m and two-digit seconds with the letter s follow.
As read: 7h31
